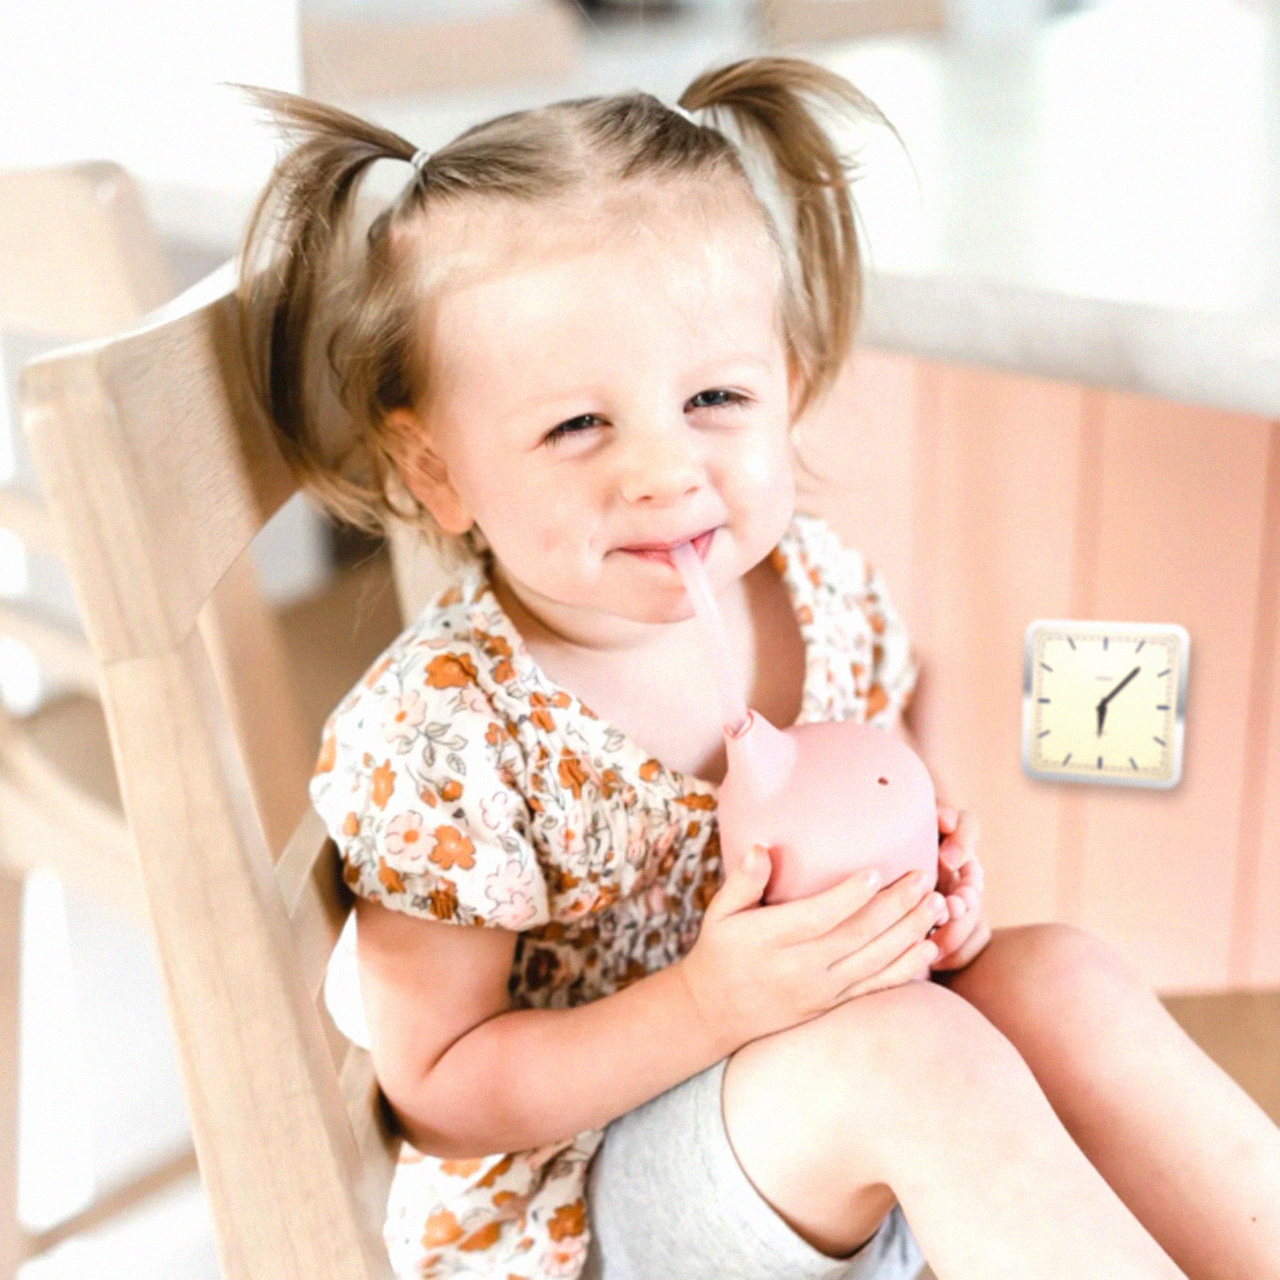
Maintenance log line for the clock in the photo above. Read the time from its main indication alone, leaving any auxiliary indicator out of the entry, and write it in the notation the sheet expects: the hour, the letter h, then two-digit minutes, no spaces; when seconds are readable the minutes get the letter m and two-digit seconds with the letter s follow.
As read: 6h07
